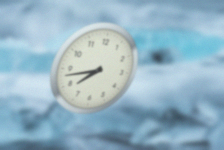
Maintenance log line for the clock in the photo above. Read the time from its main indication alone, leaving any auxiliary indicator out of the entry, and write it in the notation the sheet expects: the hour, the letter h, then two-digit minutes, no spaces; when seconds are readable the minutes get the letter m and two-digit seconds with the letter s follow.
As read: 7h43
